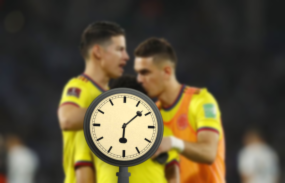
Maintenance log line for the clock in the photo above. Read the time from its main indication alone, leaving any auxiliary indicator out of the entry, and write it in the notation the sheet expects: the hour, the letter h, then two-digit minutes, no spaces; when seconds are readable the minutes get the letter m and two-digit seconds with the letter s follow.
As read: 6h08
